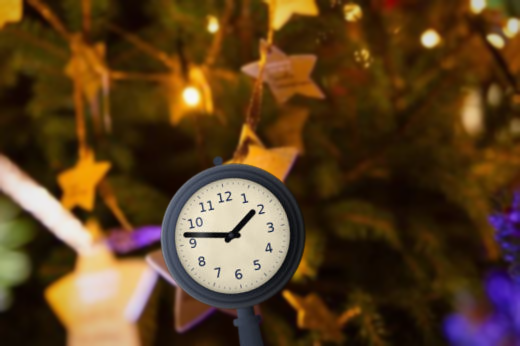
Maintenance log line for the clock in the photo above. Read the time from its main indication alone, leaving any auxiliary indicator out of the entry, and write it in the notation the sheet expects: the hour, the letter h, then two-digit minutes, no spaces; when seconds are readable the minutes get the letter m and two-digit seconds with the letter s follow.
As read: 1h47
